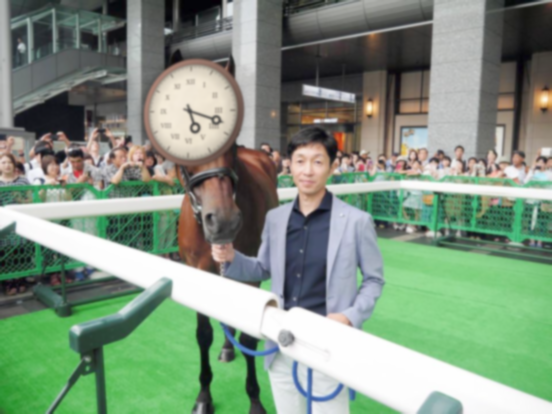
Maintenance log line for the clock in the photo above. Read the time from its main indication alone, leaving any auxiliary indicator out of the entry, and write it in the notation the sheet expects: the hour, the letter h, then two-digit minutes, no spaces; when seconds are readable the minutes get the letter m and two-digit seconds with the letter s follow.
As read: 5h18
